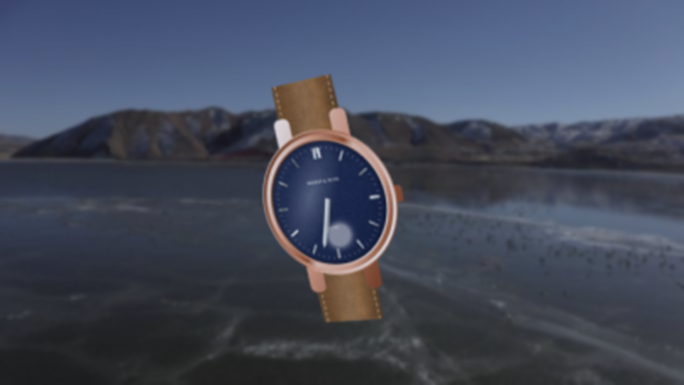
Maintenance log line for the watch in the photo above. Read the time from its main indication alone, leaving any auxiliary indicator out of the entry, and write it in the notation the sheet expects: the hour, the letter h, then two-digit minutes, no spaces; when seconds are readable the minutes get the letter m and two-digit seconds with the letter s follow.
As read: 6h33
